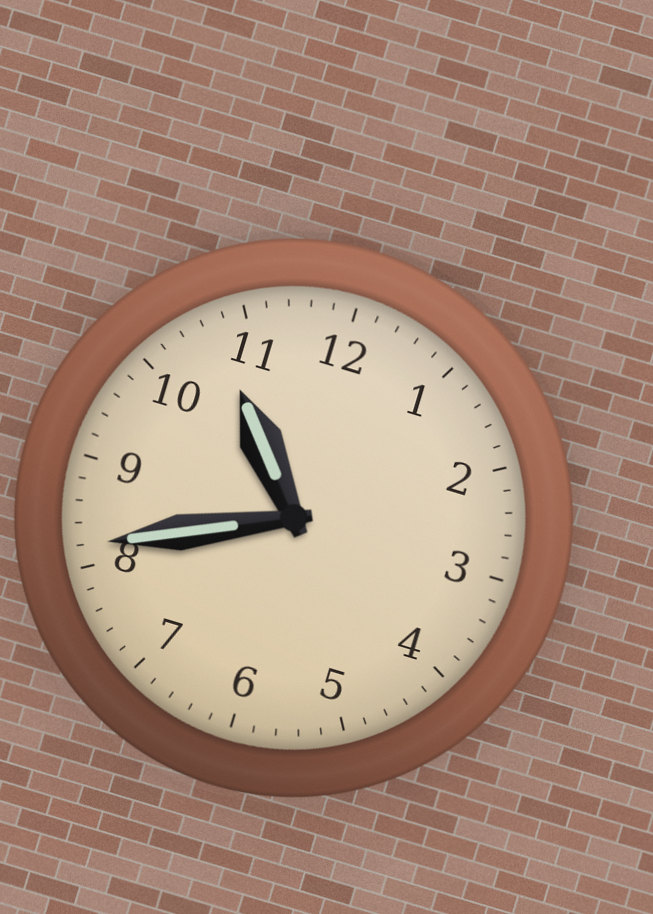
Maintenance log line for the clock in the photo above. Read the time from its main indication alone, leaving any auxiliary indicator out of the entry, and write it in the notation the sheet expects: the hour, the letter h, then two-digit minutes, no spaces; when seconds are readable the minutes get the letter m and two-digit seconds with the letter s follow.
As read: 10h41
